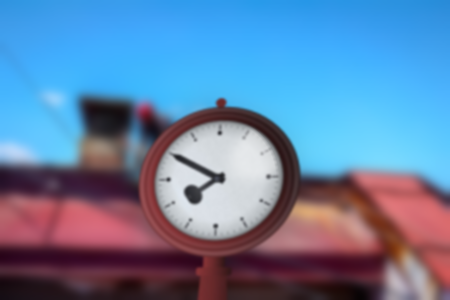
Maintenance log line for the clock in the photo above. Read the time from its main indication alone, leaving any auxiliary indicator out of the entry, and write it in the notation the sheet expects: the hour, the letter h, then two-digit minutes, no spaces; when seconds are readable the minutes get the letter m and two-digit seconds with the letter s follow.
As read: 7h50
